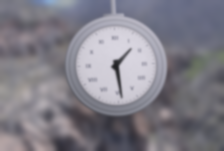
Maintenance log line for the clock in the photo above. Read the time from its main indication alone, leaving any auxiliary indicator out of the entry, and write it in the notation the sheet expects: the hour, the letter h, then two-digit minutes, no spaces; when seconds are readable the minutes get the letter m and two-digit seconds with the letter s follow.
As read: 1h29
